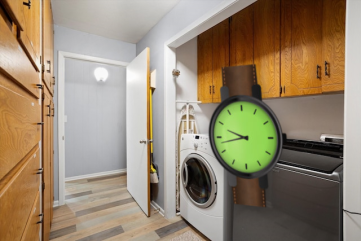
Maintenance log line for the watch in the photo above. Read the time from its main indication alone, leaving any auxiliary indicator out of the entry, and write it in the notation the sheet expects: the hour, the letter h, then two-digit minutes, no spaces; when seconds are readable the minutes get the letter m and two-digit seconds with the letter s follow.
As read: 9h43
